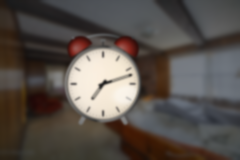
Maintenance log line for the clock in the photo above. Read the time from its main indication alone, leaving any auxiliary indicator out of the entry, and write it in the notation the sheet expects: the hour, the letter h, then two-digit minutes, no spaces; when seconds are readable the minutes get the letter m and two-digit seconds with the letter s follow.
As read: 7h12
